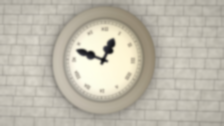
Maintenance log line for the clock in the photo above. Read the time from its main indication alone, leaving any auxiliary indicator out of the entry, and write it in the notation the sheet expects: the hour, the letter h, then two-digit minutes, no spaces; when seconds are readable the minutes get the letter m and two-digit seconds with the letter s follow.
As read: 12h48
